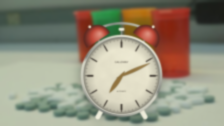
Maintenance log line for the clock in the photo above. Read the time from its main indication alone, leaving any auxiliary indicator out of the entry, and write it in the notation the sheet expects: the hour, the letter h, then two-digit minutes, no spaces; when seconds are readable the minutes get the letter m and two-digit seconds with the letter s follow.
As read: 7h11
